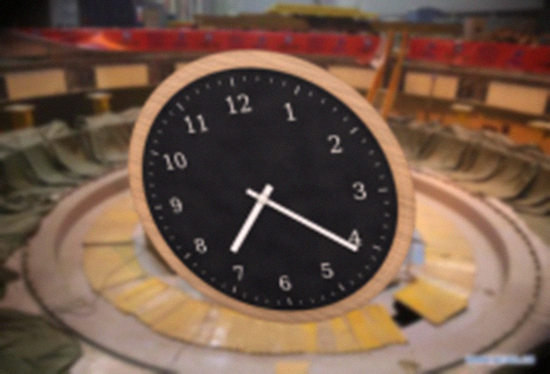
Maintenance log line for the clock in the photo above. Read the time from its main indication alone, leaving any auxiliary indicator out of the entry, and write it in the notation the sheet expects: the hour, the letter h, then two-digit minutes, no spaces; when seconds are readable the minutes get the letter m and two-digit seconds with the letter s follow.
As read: 7h21
